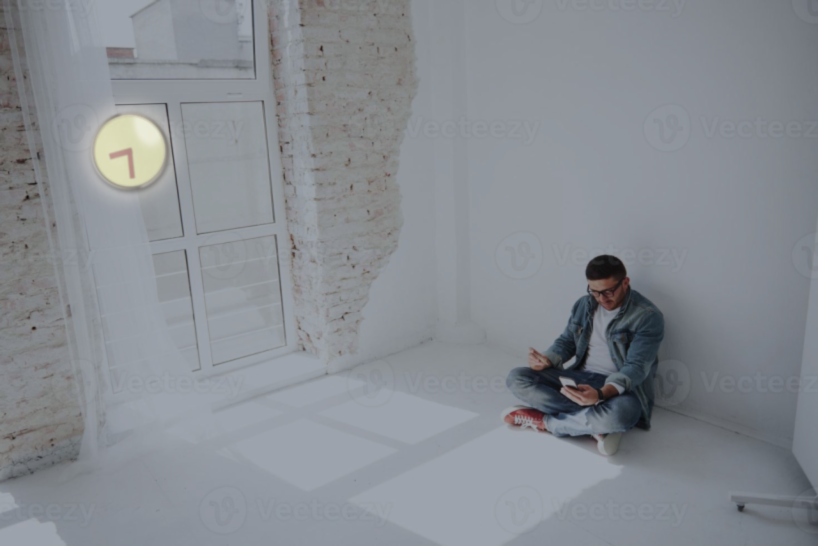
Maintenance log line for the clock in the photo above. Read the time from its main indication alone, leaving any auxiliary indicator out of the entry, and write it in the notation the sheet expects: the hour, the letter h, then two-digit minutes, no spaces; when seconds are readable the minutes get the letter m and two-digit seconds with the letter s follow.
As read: 8h29
